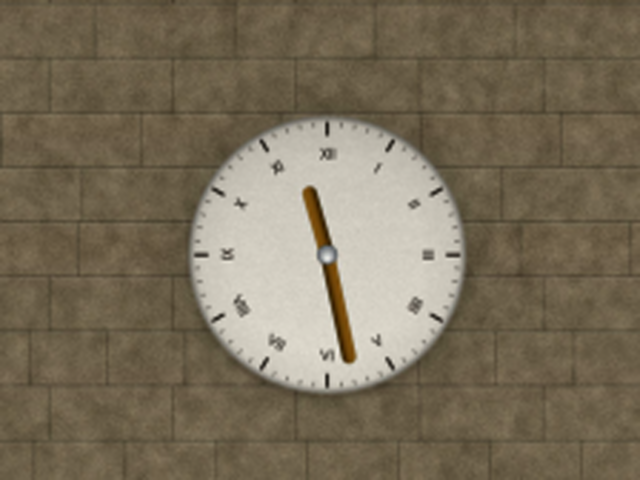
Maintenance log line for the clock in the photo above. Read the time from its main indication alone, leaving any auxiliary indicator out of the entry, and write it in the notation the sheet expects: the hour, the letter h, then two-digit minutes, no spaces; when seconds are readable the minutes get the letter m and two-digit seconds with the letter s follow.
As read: 11h28
